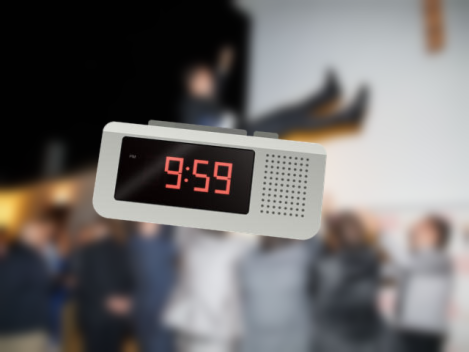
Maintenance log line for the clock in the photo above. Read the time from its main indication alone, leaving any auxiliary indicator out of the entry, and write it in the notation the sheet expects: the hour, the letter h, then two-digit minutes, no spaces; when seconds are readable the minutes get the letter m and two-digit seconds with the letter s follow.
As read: 9h59
